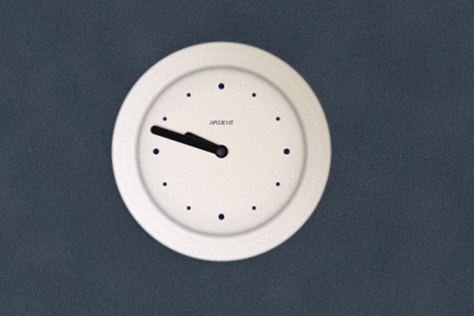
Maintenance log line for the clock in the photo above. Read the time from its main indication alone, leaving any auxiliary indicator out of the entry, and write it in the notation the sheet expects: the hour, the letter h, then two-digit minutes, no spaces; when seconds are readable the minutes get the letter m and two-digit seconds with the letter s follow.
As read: 9h48
